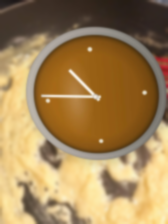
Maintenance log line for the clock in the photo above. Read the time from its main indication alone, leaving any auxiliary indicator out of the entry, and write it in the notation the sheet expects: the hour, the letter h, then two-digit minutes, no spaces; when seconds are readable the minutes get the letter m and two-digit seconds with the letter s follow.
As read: 10h46
